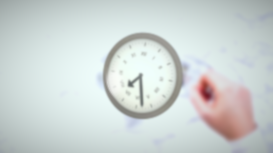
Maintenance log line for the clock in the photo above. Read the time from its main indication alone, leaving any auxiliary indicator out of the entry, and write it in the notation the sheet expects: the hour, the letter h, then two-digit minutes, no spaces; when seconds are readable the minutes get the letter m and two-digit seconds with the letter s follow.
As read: 7h28
